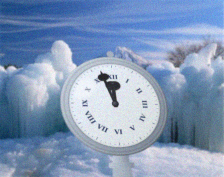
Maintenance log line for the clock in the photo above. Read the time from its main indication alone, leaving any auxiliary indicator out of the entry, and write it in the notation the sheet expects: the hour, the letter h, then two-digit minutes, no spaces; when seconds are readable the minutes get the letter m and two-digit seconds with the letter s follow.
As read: 11h57
